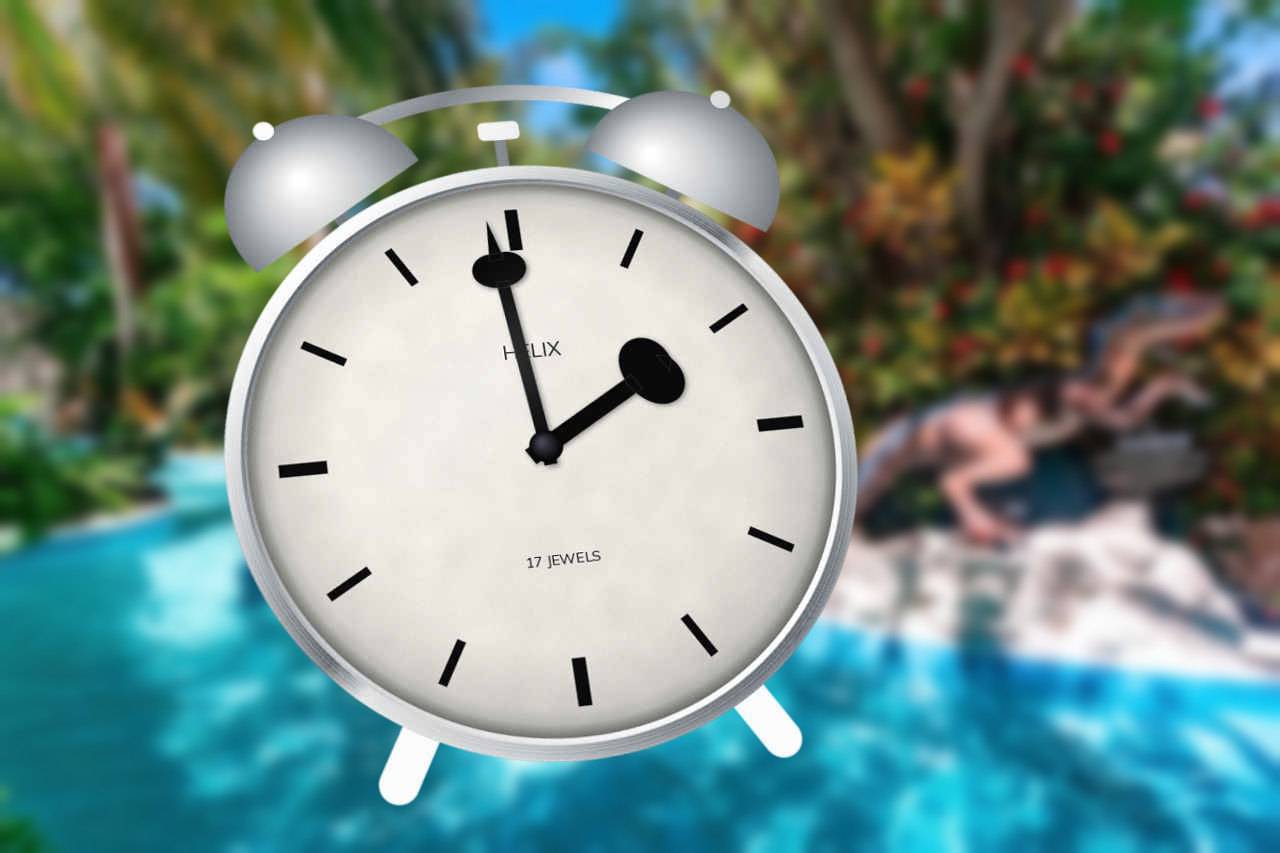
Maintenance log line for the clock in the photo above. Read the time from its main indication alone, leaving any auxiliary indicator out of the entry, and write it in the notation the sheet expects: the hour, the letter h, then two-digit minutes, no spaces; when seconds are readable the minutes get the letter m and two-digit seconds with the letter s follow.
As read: 1h59
